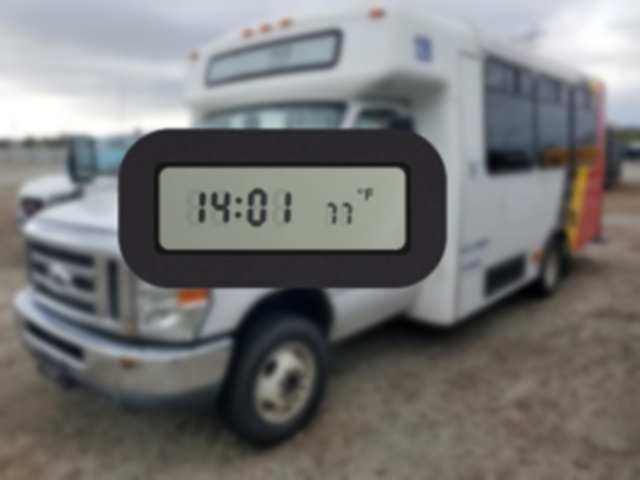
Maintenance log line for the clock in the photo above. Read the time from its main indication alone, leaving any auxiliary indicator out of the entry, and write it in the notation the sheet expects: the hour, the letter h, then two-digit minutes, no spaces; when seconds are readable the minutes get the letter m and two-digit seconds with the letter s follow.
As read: 14h01
